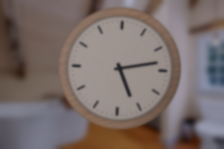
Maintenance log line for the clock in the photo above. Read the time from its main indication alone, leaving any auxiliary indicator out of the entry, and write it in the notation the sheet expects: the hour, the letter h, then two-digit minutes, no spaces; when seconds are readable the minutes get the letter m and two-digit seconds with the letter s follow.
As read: 5h13
